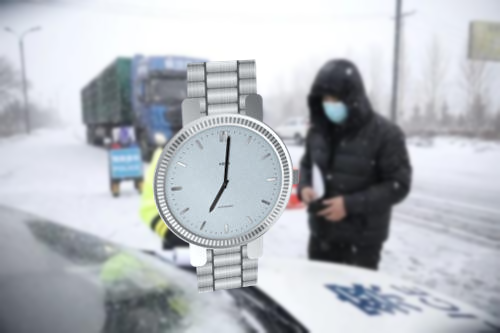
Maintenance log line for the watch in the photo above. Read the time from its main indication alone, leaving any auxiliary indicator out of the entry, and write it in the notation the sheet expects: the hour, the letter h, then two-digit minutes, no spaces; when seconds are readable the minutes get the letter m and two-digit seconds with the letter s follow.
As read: 7h01
